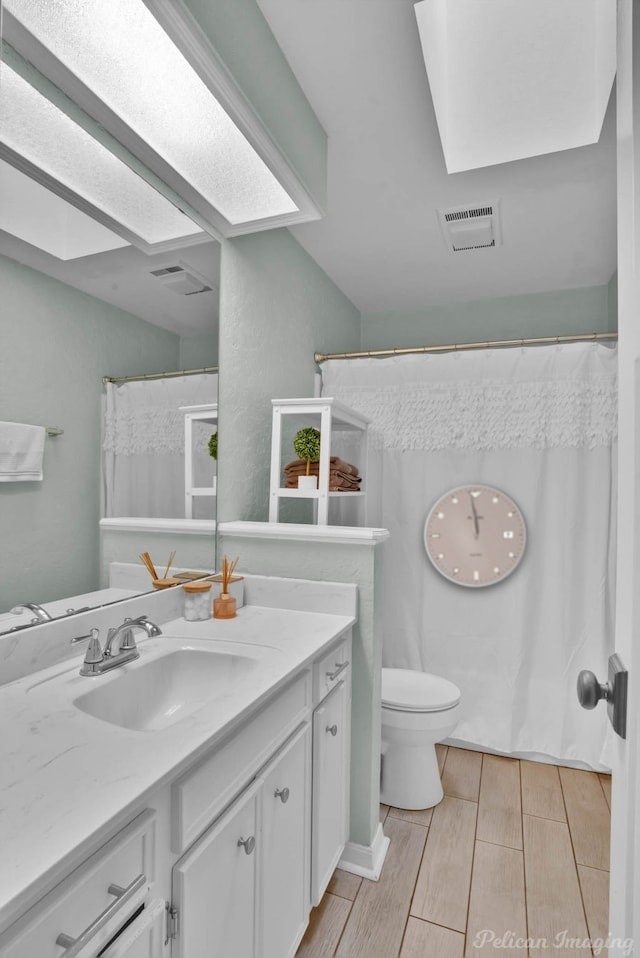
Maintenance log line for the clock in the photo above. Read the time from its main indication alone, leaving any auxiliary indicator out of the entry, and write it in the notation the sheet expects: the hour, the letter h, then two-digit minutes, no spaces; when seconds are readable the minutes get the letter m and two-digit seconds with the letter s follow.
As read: 11h59
